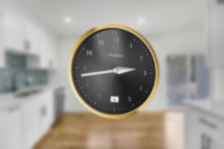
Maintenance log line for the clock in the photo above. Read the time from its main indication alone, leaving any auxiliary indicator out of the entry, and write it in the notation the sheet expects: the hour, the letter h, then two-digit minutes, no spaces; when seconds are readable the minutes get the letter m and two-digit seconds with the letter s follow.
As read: 2h43
